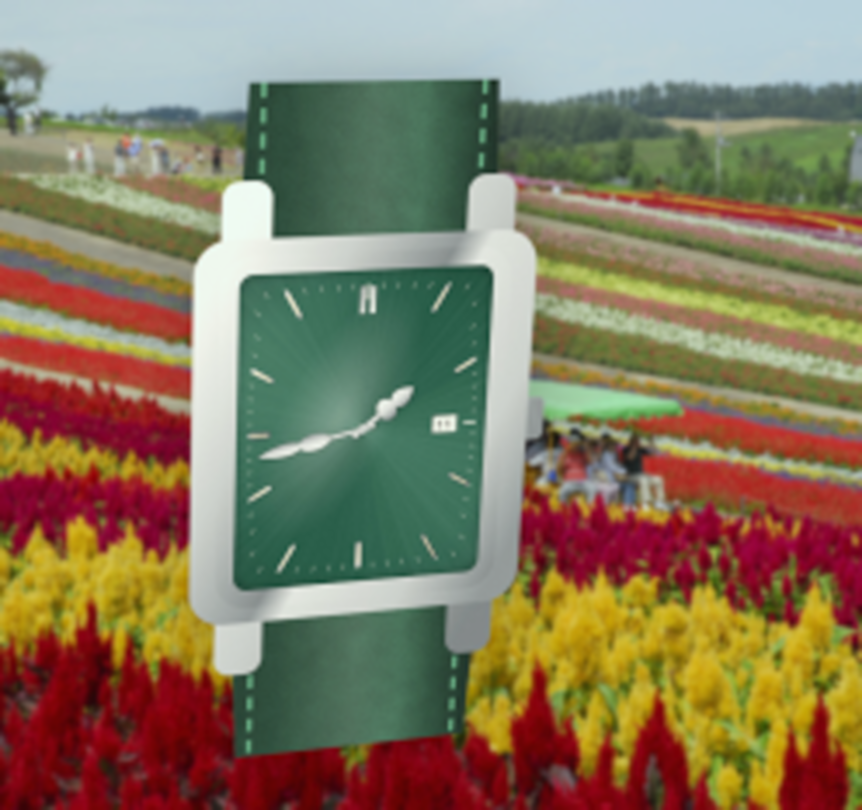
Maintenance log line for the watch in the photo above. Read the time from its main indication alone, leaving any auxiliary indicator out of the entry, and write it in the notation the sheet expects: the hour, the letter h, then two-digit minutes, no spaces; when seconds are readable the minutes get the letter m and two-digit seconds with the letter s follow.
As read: 1h43
